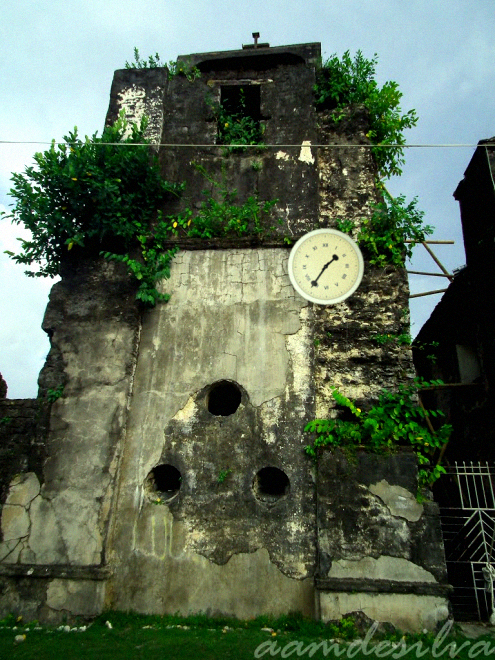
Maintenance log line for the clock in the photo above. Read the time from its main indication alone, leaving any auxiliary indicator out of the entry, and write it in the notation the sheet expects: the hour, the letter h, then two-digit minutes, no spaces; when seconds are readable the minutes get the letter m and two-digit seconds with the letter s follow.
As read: 1h36
